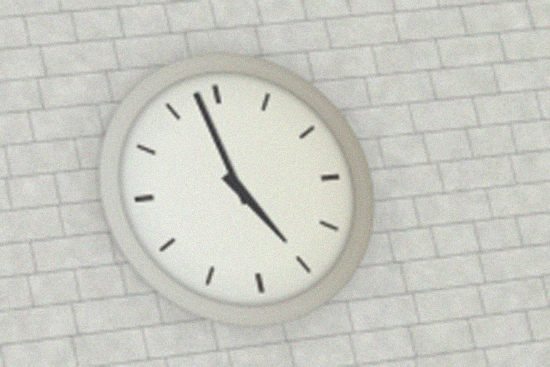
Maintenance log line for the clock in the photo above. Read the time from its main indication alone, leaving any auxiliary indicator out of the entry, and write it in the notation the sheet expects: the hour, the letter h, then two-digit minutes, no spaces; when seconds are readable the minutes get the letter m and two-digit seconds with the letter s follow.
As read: 4h58
